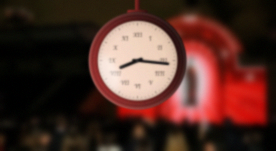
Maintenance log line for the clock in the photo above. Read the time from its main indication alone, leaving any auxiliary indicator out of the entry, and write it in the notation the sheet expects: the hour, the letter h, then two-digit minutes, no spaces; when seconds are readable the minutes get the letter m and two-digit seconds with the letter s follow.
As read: 8h16
